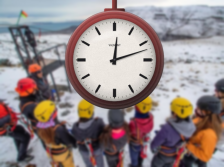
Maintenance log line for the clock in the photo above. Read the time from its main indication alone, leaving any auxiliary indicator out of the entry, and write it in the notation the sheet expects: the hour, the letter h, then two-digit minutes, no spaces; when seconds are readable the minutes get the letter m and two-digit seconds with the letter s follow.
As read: 12h12
